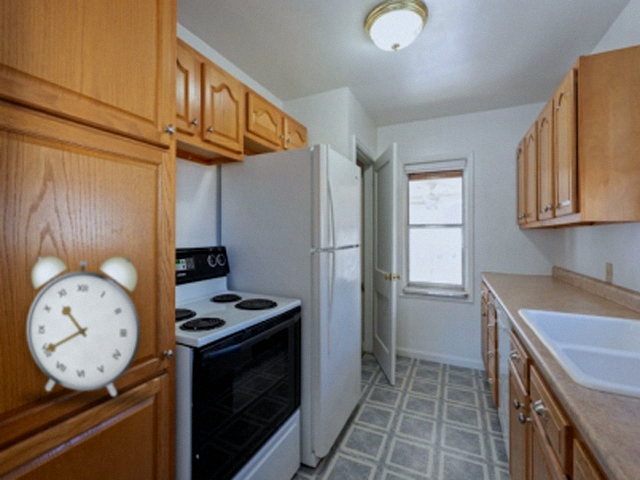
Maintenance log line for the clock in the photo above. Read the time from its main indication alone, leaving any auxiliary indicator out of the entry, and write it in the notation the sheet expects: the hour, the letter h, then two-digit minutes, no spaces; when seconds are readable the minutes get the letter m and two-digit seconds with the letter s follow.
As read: 10h40
